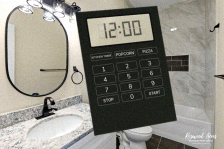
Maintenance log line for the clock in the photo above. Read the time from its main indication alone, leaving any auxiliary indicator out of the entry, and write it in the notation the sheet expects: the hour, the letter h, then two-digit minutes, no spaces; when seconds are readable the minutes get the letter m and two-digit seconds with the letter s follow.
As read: 12h00
